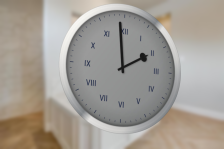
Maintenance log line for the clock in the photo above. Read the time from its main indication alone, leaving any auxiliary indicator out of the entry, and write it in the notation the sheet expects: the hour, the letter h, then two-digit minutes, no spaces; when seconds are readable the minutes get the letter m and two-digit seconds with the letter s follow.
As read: 1h59
